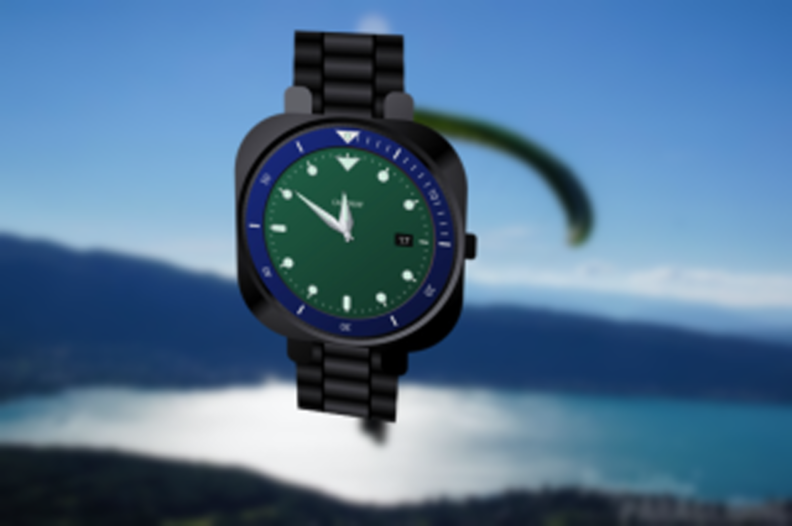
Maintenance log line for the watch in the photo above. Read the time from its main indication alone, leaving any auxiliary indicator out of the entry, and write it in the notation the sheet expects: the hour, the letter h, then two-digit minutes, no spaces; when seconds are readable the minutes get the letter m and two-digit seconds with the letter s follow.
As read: 11h51
